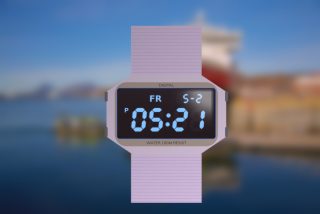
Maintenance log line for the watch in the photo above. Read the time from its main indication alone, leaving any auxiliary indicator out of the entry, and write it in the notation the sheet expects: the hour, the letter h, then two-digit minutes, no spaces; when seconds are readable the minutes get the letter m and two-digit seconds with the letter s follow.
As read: 5h21
